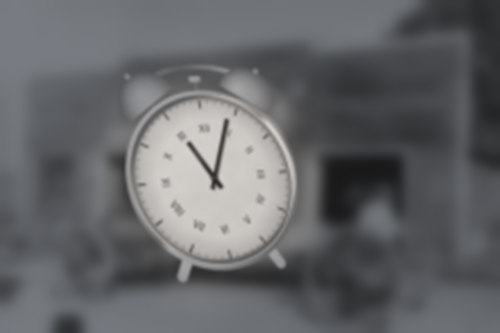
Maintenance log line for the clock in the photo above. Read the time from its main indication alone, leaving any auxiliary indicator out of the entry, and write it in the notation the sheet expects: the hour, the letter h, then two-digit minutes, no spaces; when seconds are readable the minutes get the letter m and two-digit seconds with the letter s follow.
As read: 11h04
